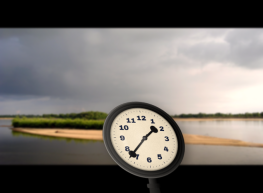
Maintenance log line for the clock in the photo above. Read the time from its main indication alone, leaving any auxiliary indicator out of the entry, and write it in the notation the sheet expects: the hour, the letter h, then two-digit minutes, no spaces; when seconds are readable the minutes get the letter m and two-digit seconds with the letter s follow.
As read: 1h37
